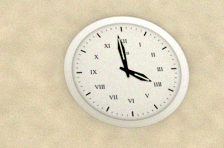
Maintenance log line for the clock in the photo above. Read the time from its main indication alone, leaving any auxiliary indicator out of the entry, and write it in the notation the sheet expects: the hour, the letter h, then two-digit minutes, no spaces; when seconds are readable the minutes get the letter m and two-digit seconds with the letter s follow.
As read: 3h59
